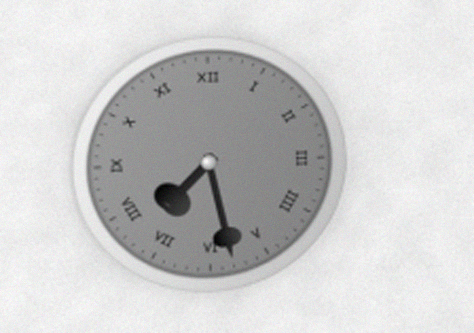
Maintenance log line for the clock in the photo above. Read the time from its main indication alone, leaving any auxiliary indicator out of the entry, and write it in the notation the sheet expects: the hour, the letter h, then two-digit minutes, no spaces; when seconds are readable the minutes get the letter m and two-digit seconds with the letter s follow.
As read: 7h28
